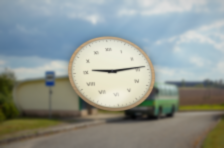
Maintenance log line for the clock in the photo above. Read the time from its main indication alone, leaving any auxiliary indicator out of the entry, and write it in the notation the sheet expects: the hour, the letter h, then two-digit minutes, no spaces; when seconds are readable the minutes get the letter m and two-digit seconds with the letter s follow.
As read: 9h14
